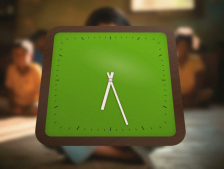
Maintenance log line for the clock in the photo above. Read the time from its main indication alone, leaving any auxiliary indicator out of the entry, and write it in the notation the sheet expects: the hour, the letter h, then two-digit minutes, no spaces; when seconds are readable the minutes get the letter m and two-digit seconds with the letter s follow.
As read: 6h27
